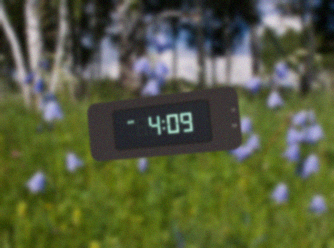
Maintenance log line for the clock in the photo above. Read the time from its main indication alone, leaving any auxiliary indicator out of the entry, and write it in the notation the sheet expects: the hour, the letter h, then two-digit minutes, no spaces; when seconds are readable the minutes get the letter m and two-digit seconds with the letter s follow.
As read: 4h09
